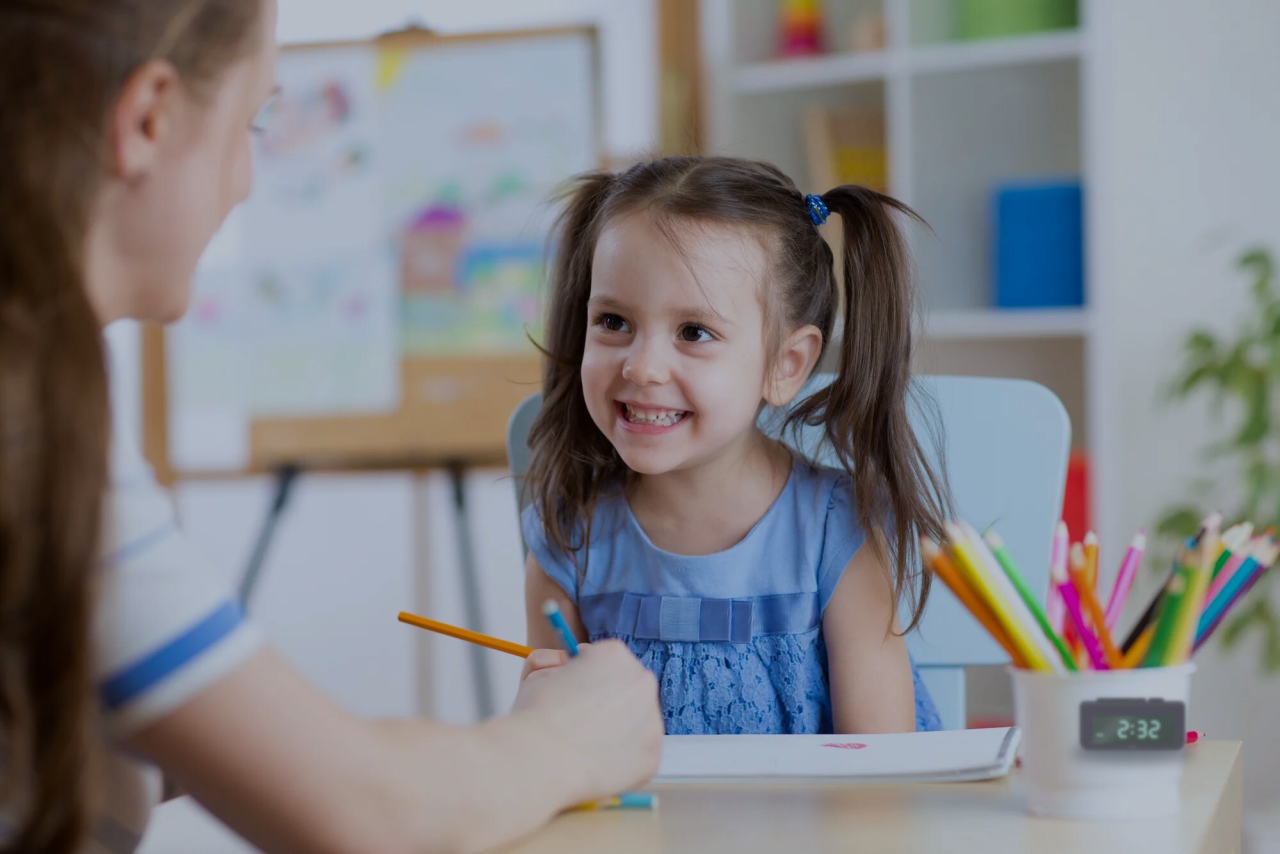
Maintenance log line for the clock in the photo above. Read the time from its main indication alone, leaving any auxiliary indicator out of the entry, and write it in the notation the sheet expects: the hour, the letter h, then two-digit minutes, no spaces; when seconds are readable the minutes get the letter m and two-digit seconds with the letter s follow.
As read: 2h32
